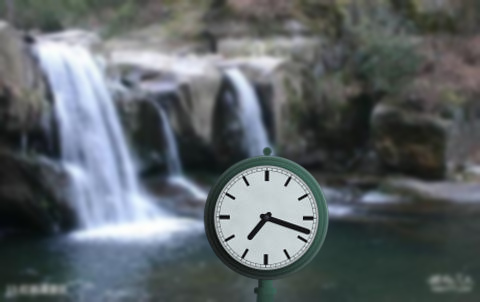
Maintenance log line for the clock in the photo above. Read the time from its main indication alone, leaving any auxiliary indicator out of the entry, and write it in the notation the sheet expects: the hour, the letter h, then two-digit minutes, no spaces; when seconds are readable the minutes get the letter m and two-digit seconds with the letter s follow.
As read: 7h18
